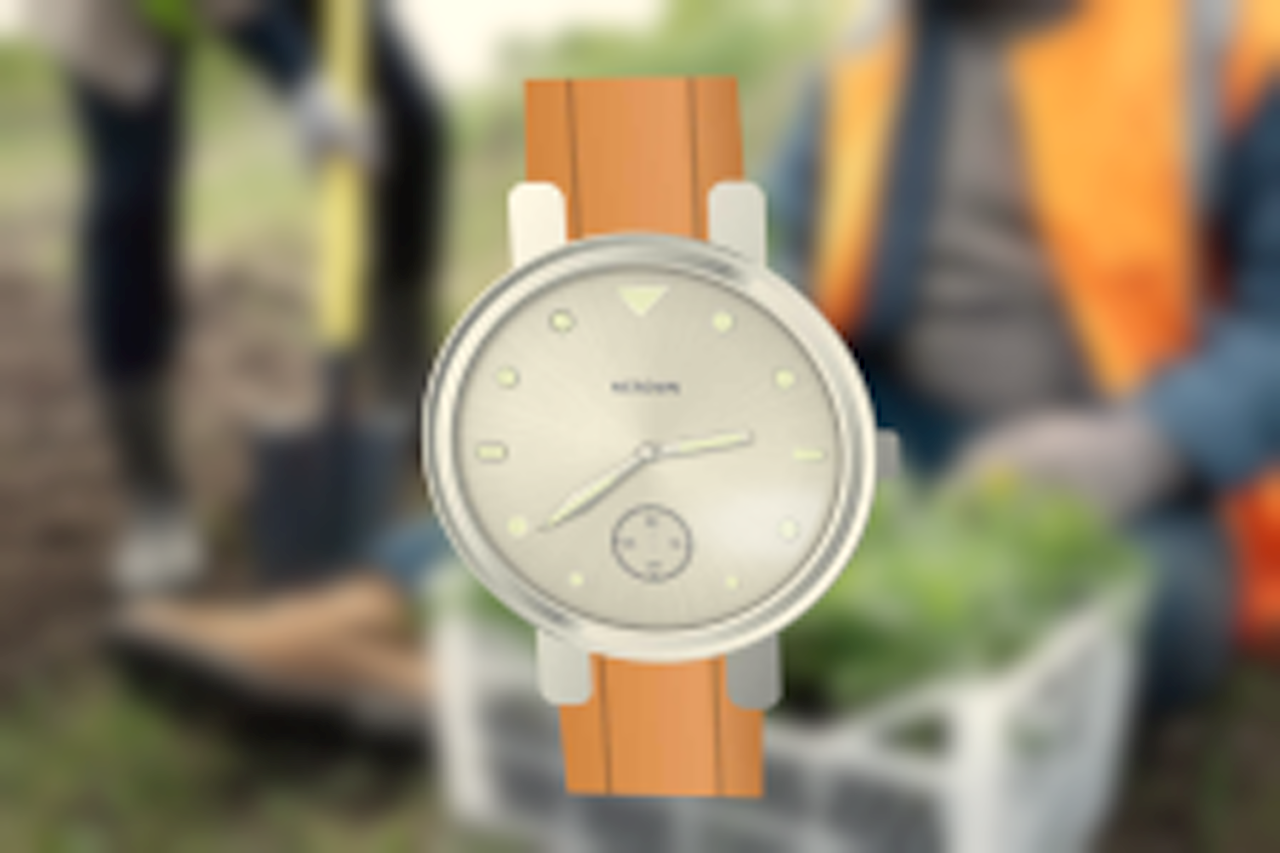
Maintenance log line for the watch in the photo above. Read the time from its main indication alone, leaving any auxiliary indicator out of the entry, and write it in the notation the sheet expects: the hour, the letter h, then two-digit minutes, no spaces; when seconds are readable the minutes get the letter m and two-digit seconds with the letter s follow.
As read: 2h39
